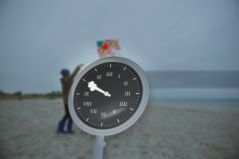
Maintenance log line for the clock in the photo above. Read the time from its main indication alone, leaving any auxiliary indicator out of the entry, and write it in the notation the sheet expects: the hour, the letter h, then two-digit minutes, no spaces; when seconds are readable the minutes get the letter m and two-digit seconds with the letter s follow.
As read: 9h50
